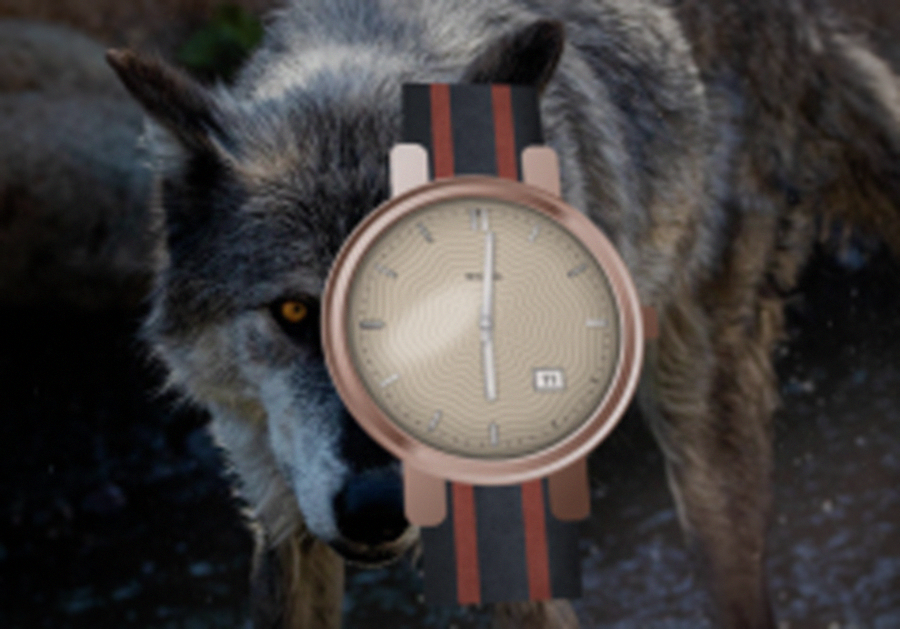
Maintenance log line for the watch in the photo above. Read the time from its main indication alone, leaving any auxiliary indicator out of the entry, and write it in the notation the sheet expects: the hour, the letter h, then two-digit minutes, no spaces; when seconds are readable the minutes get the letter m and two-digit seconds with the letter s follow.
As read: 6h01
